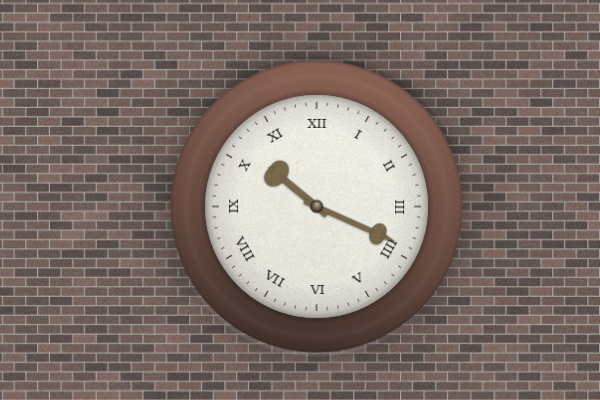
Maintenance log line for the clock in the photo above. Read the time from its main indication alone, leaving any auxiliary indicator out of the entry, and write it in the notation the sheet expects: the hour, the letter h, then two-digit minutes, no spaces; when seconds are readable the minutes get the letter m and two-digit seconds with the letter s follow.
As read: 10h19
